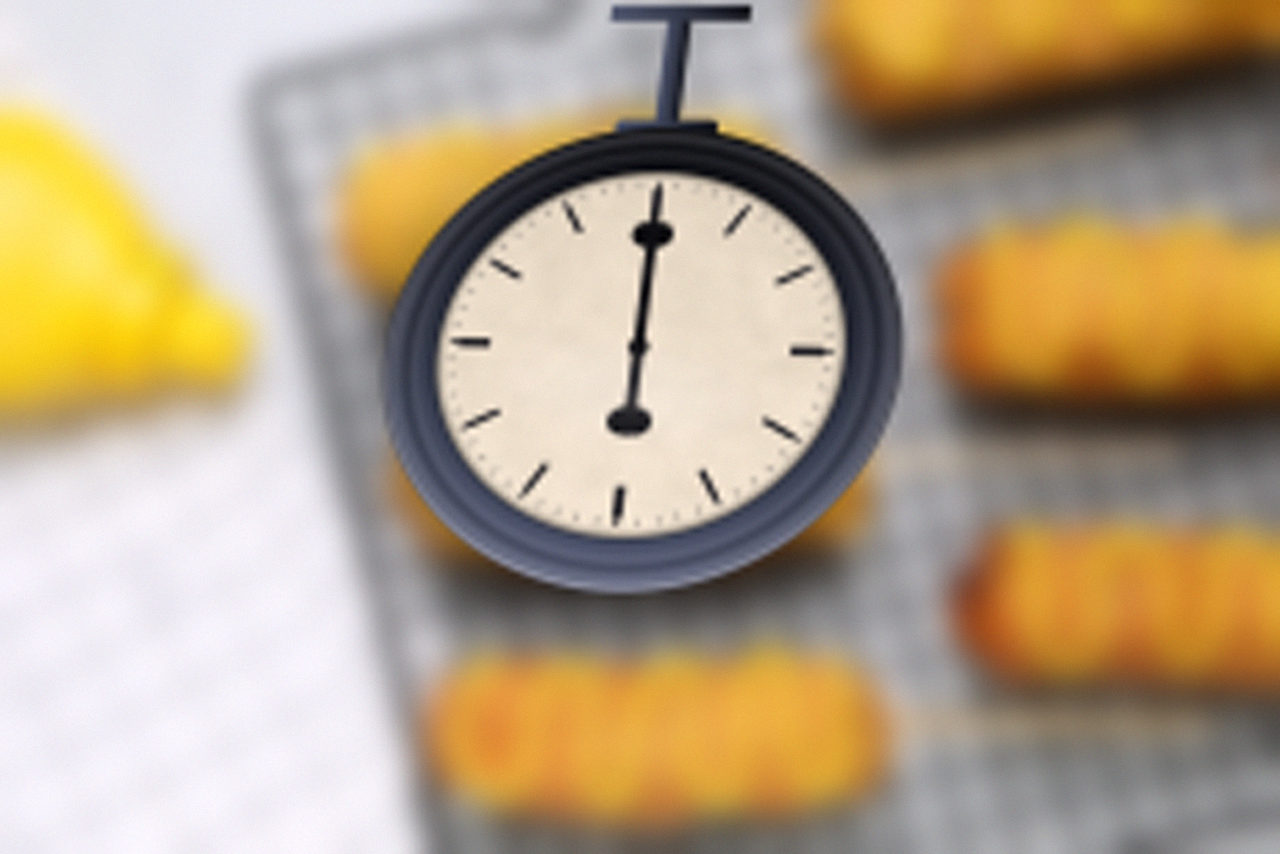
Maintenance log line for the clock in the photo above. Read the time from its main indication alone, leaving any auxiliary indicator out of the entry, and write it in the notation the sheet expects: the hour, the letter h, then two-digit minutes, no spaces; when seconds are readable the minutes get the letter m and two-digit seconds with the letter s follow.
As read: 6h00
